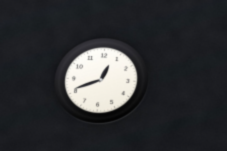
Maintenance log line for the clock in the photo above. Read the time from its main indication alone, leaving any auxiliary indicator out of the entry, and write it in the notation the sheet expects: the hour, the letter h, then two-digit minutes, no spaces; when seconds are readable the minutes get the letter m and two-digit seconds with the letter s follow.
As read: 12h41
